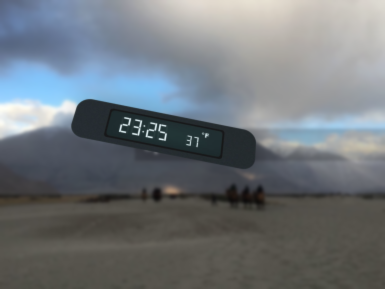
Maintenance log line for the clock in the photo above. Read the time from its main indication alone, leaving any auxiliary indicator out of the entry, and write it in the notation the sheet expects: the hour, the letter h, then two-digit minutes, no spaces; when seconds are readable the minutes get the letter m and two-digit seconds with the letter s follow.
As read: 23h25
